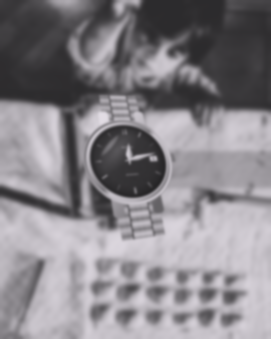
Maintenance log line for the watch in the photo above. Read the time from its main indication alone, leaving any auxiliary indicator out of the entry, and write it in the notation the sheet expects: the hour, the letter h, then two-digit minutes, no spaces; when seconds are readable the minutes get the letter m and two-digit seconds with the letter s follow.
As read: 12h13
